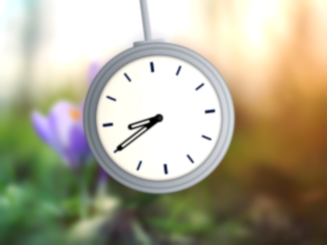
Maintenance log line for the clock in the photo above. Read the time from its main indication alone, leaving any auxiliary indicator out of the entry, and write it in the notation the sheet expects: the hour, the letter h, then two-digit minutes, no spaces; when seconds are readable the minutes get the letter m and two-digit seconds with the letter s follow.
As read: 8h40
